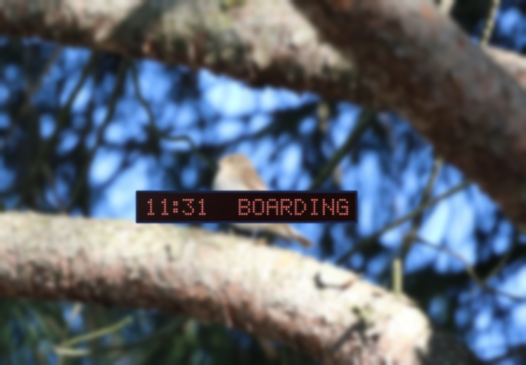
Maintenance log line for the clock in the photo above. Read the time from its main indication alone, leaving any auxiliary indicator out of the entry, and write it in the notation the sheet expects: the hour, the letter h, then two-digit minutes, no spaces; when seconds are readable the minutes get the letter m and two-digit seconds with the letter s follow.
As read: 11h31
